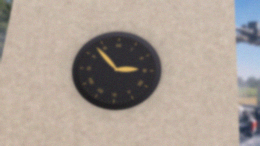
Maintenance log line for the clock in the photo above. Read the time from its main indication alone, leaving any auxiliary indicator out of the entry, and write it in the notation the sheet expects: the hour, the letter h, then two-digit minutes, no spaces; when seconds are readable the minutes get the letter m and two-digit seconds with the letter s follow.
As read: 2h53
